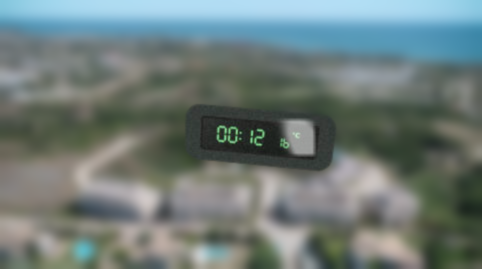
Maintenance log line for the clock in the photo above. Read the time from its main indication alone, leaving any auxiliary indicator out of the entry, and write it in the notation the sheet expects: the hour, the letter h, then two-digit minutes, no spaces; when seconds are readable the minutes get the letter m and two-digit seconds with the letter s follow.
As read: 0h12
